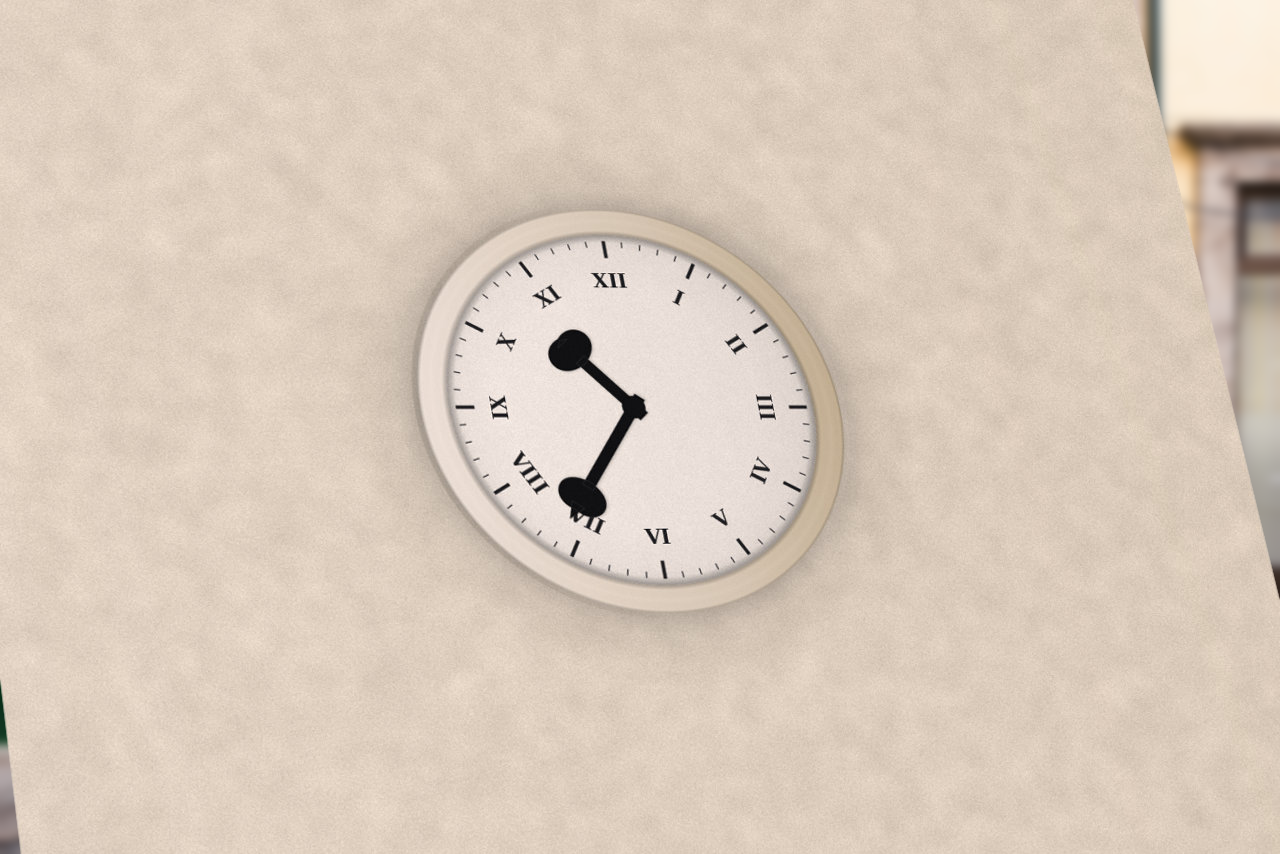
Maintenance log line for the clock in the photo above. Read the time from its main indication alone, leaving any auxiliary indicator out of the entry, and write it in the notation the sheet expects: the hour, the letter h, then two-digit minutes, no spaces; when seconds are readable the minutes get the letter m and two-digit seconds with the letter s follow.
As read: 10h36
